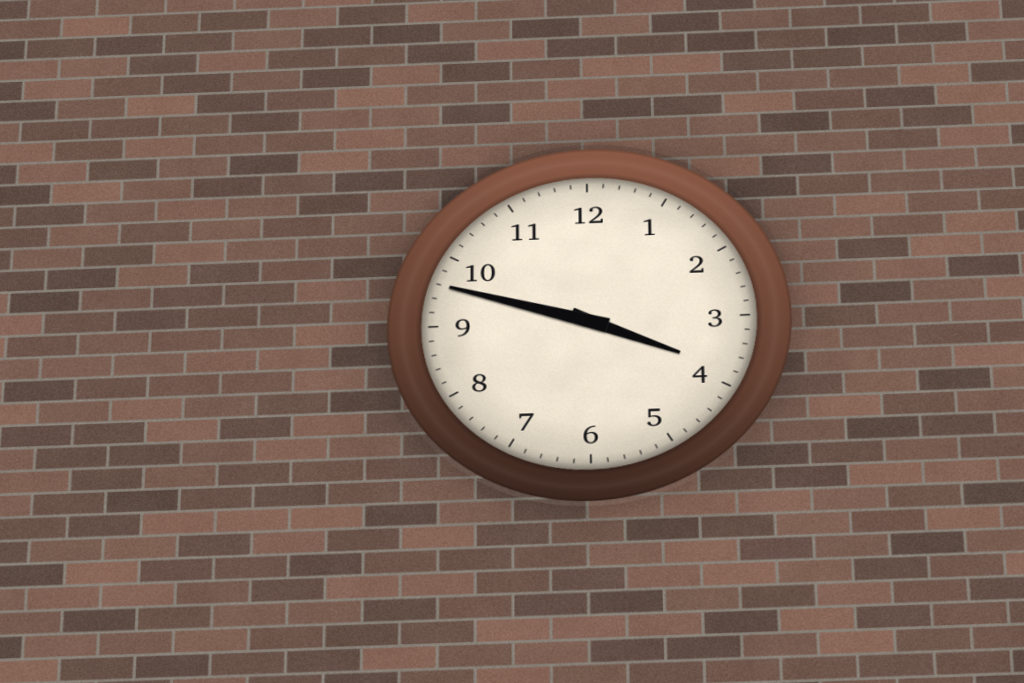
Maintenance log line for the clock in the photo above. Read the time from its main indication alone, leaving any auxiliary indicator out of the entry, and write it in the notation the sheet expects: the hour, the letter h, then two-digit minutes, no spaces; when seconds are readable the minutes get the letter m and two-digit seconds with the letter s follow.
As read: 3h48
